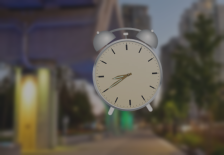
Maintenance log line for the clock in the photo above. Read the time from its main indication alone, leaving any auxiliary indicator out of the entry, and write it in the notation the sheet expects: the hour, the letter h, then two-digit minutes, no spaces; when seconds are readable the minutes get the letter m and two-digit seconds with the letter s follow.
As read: 8h40
